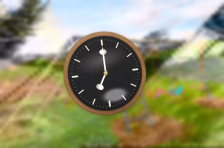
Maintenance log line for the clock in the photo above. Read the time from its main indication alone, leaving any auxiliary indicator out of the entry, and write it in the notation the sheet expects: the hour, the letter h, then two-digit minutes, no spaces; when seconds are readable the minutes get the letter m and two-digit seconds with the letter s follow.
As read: 7h00
